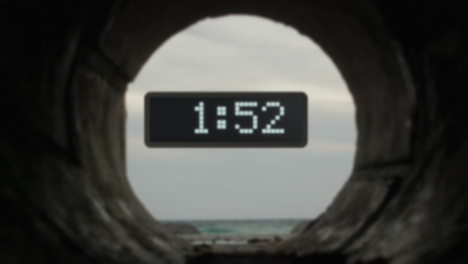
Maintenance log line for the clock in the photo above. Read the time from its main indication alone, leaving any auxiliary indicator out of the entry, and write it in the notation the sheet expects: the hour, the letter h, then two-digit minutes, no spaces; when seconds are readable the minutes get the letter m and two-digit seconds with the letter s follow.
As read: 1h52
